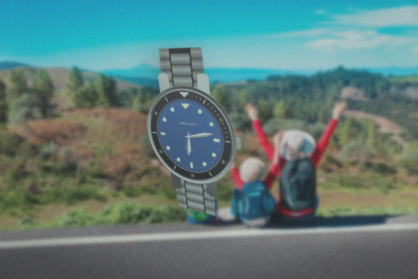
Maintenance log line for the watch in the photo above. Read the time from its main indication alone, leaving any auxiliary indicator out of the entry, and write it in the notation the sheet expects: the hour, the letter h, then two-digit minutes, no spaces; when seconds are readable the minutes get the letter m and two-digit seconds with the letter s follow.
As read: 6h13
